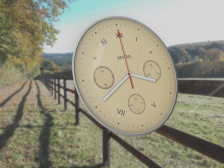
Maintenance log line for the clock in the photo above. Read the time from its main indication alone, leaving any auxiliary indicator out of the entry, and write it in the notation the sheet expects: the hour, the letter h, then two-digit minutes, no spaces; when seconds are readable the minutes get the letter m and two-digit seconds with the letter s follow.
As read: 3h40
